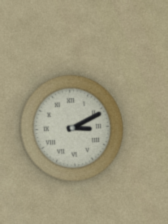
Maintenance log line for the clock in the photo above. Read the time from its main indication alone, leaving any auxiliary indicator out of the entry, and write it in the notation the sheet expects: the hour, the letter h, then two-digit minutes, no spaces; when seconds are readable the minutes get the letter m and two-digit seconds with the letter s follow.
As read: 3h11
